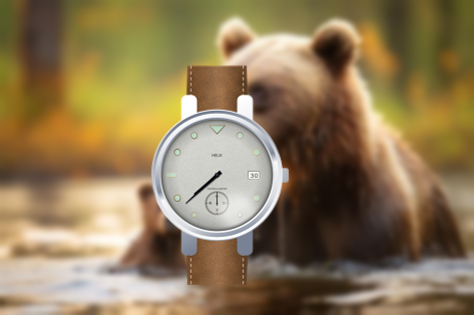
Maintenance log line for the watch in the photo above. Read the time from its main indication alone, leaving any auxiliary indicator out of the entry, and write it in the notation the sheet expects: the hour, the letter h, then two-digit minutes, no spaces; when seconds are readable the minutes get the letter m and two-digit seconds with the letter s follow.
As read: 7h38
